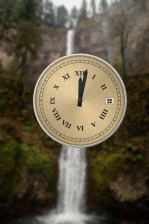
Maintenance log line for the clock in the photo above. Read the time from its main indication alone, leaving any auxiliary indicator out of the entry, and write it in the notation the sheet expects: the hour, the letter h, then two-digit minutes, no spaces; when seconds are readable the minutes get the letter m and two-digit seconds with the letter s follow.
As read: 12h02
